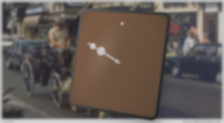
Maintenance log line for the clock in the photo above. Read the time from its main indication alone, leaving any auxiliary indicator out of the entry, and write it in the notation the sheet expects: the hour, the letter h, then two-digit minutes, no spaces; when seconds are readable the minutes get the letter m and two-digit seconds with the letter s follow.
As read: 9h49
